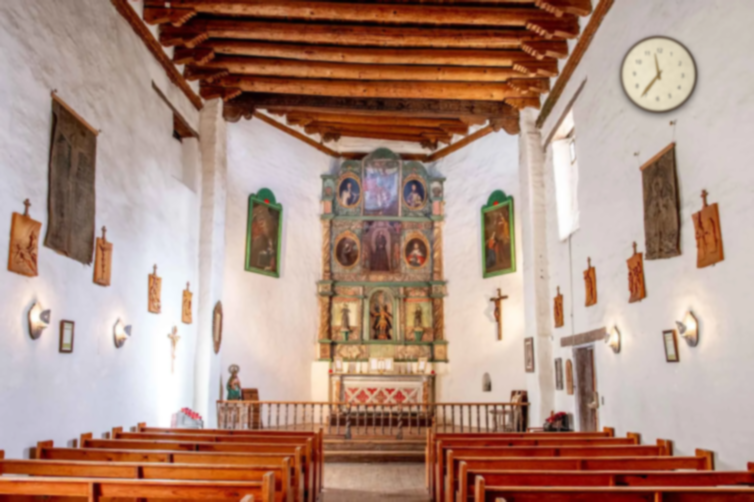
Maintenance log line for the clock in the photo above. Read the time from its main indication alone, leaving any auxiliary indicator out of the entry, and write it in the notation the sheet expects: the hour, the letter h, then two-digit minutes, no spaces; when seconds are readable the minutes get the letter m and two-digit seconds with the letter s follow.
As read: 11h36
